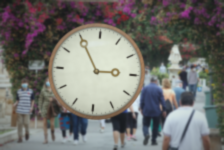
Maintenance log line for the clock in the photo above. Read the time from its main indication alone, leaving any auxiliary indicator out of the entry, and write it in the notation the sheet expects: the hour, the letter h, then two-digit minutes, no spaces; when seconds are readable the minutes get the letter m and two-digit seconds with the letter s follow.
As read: 2h55
